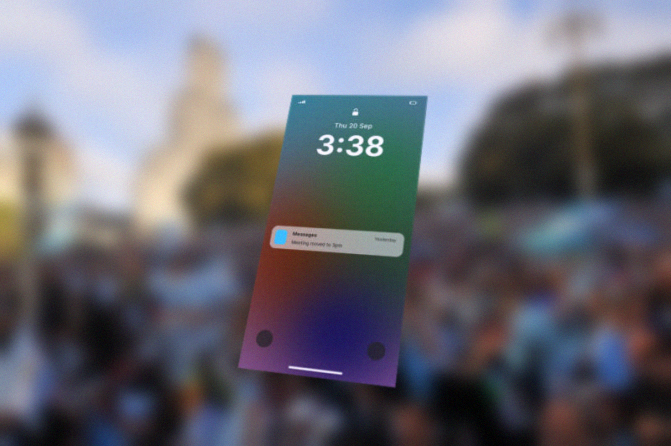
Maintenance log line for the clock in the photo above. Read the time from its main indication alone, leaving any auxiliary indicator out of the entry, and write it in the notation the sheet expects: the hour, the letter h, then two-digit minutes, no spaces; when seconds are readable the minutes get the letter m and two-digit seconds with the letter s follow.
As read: 3h38
